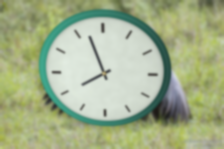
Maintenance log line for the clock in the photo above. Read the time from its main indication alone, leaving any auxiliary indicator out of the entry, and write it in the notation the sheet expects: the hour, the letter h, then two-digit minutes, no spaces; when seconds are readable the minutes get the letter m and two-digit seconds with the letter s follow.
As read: 7h57
